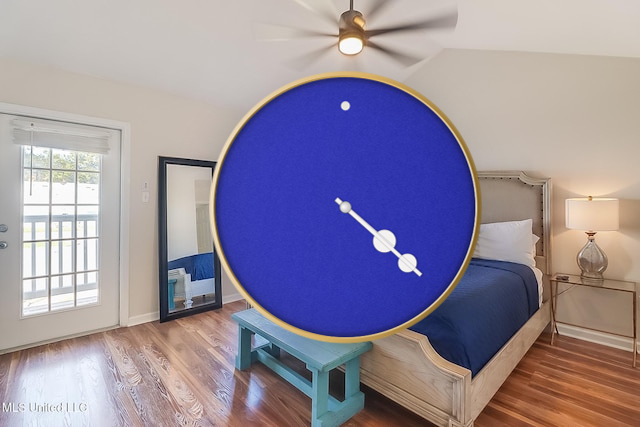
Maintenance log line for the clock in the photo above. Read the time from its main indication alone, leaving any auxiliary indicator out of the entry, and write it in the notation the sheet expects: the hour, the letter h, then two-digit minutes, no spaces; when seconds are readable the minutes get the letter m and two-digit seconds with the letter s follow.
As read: 4h22
